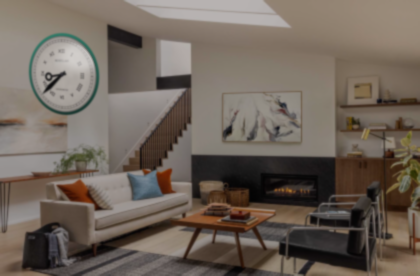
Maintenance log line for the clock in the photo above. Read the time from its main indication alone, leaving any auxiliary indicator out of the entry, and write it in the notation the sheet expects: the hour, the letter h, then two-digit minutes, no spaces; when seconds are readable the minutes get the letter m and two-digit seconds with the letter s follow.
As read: 8h38
